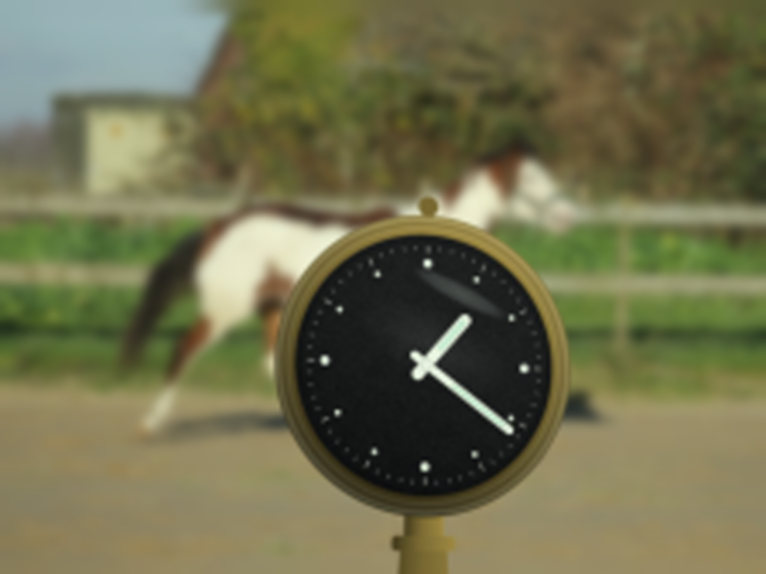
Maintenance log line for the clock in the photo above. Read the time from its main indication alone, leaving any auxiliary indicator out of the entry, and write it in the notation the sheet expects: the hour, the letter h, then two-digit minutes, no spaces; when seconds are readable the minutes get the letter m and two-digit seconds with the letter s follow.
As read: 1h21
